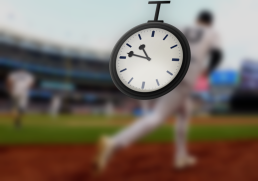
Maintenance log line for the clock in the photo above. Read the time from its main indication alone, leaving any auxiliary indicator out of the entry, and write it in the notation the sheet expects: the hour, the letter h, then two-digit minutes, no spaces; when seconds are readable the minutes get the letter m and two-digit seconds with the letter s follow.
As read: 10h47
